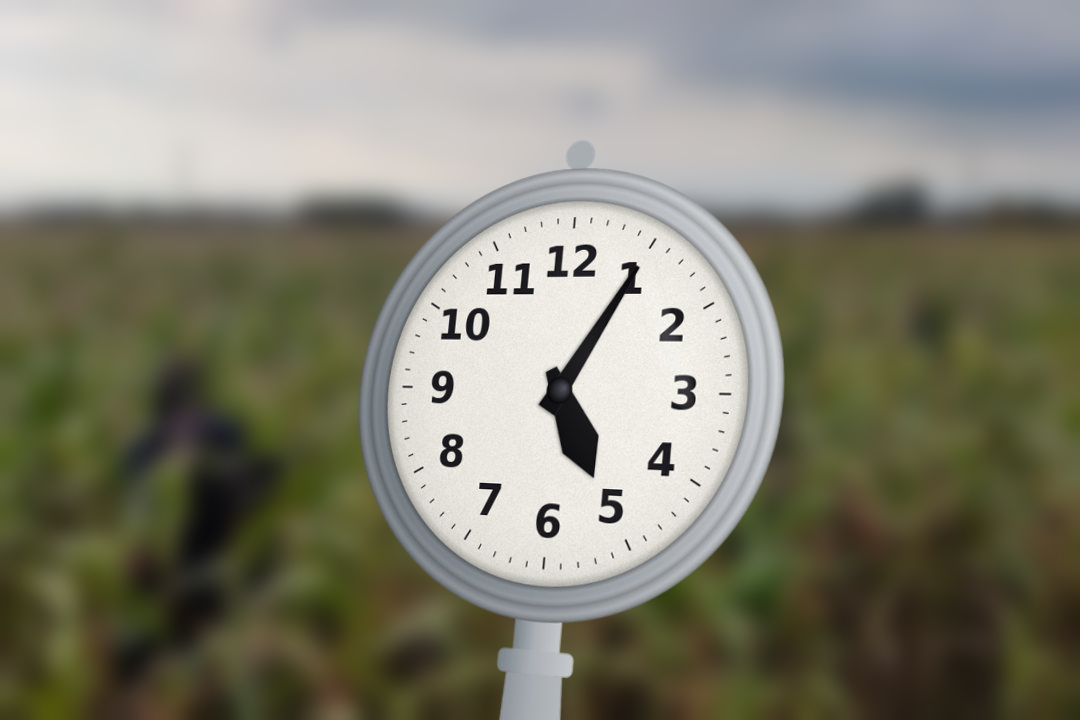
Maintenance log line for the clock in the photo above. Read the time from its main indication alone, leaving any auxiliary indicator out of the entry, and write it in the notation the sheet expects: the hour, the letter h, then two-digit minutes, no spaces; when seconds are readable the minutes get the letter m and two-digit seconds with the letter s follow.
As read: 5h05
